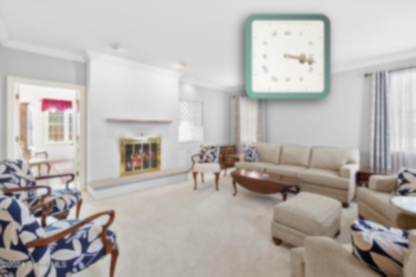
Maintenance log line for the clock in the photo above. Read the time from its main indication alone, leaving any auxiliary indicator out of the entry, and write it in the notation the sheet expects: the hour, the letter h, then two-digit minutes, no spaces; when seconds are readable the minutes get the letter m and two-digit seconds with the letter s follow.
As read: 3h17
